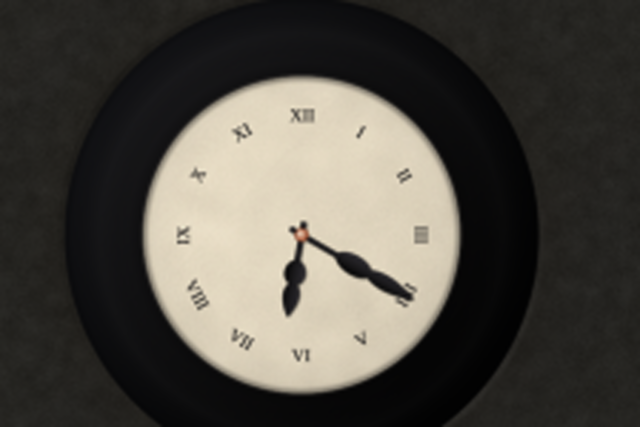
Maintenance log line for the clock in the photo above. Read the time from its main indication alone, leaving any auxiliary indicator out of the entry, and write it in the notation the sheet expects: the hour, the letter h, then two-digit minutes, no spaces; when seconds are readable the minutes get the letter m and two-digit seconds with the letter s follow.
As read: 6h20
